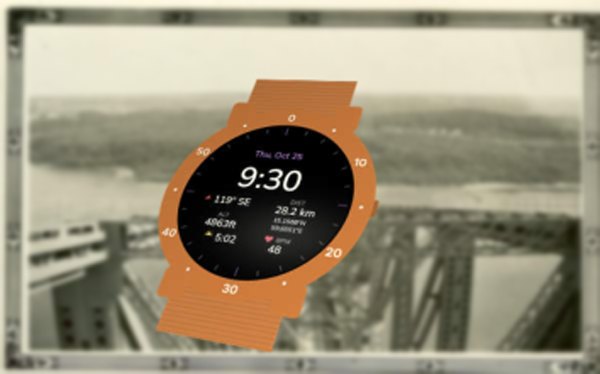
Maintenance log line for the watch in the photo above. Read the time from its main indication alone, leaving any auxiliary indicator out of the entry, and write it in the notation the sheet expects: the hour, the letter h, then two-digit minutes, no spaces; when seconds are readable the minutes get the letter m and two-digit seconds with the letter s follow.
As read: 9h30
